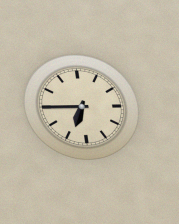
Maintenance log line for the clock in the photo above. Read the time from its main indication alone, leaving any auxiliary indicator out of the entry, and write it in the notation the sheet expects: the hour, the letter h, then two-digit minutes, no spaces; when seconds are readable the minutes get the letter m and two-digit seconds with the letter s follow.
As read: 6h45
